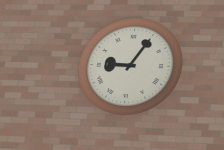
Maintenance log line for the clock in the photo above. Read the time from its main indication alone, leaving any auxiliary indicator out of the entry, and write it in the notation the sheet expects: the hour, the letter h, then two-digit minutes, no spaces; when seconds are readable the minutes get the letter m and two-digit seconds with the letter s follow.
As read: 9h05
